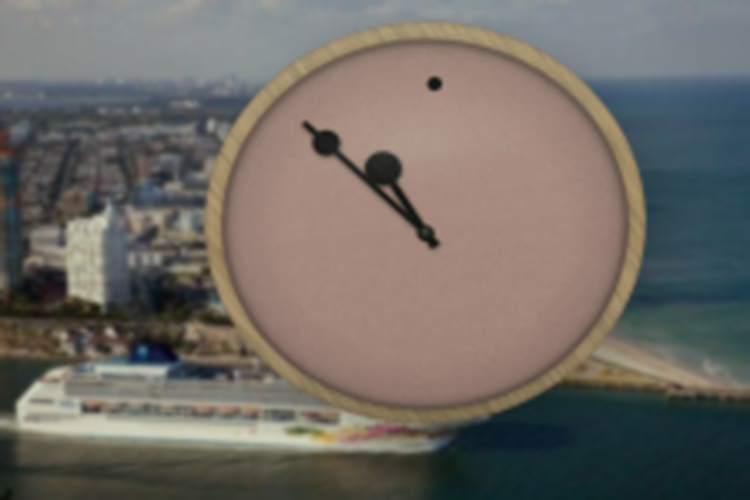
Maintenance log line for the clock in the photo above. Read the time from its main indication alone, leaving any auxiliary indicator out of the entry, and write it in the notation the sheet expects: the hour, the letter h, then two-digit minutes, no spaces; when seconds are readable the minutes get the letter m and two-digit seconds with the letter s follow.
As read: 10h52
